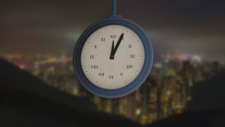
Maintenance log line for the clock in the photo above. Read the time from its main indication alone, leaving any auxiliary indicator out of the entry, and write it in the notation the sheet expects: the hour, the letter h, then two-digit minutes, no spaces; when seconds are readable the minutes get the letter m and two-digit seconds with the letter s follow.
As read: 12h04
